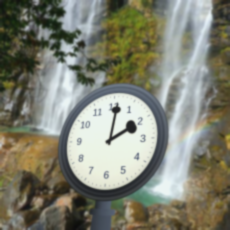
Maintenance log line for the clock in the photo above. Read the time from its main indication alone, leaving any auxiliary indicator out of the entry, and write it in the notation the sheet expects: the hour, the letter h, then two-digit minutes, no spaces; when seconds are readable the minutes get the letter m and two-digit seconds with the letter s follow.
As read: 2h01
